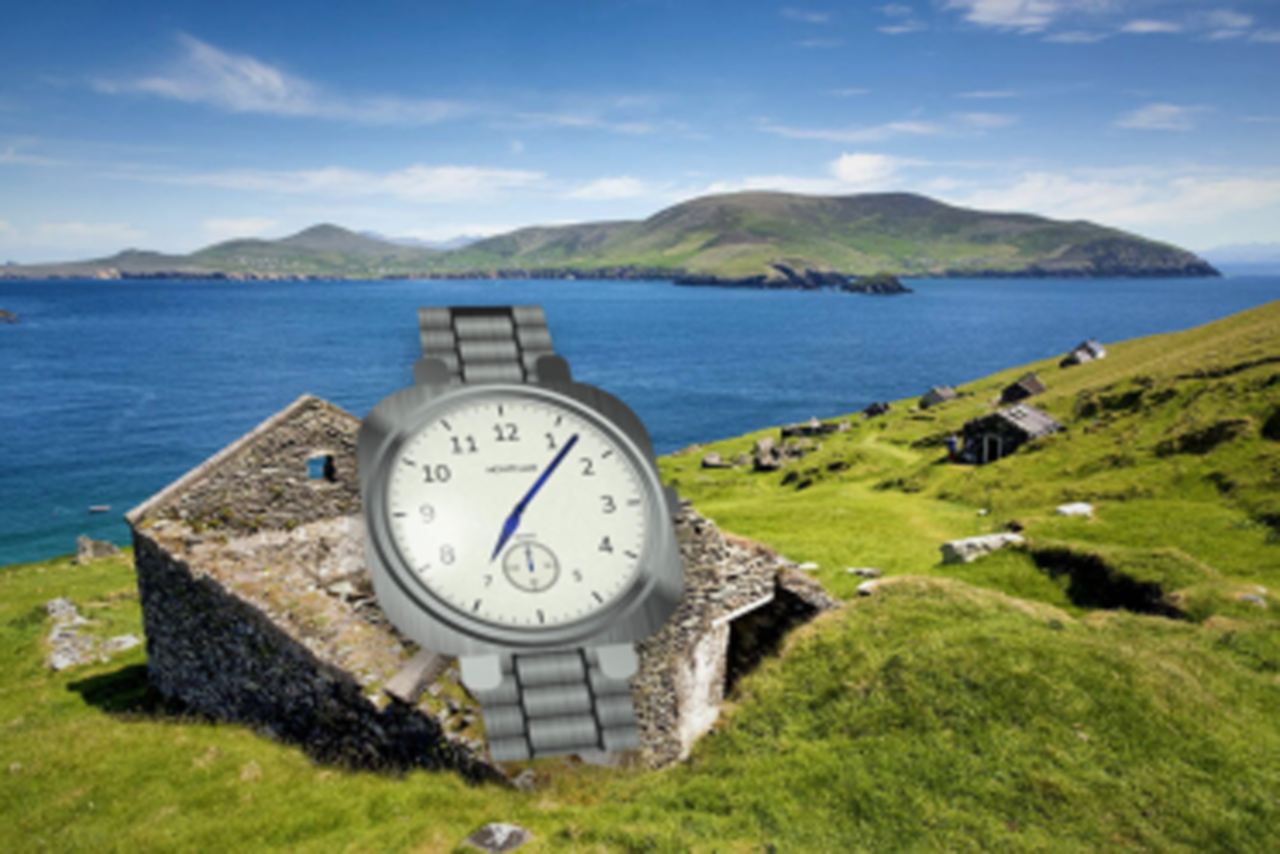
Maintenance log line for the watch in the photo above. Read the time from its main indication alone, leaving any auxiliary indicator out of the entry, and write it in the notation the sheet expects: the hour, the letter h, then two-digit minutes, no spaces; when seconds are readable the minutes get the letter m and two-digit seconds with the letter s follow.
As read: 7h07
